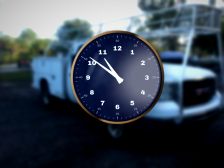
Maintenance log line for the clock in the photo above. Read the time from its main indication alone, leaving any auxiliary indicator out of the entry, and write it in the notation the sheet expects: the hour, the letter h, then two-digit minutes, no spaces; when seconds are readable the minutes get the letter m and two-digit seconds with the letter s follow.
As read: 10h51
